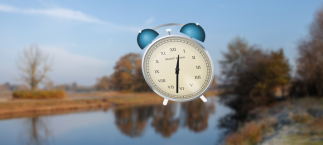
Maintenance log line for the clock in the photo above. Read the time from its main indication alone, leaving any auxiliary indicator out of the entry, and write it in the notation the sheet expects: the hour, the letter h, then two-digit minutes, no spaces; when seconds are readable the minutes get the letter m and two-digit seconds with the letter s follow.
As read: 12h32
